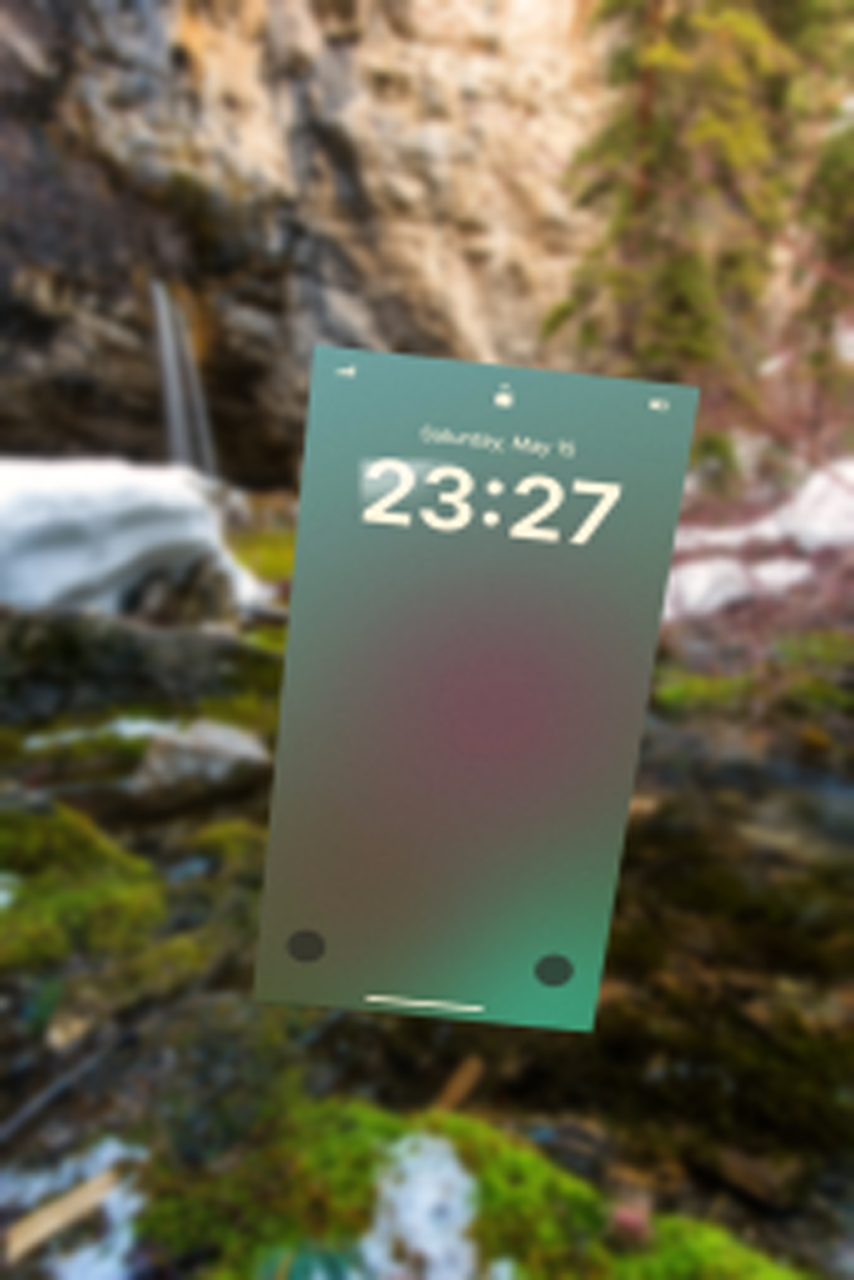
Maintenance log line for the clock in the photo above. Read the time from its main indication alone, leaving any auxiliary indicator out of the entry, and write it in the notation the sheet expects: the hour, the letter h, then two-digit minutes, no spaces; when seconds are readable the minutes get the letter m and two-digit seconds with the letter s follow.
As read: 23h27
